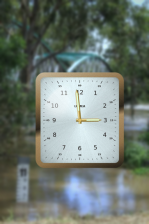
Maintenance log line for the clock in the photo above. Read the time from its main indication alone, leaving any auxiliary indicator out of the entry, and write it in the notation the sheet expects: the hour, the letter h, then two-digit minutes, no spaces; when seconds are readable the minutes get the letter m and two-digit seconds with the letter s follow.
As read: 2h59
